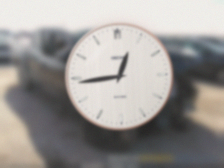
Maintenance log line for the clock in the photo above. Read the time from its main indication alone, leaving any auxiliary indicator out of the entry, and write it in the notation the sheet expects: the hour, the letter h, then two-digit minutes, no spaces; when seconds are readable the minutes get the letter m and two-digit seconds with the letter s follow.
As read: 12h44
